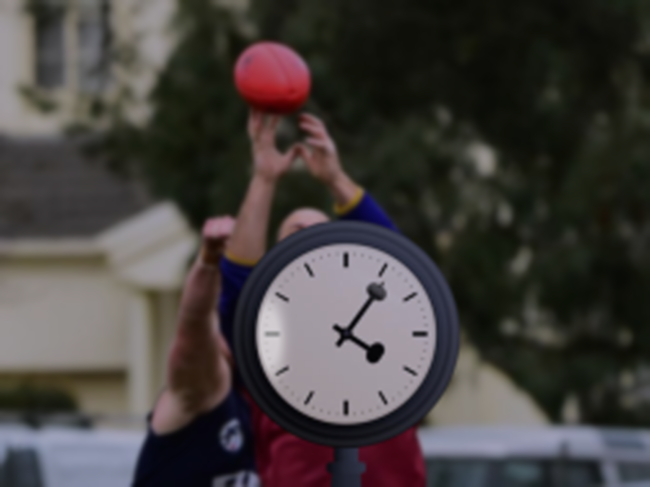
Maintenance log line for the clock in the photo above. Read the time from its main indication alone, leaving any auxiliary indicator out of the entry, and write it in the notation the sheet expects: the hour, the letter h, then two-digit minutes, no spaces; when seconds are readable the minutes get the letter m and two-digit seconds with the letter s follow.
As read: 4h06
